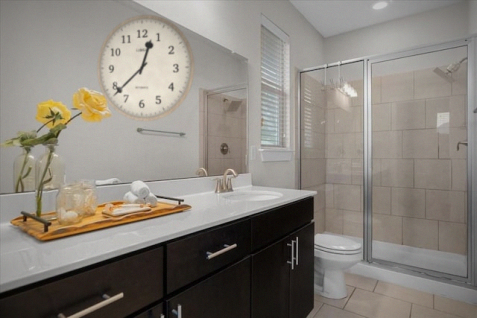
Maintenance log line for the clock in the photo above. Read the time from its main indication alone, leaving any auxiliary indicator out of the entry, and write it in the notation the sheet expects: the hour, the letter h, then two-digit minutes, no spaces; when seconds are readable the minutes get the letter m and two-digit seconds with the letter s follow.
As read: 12h38
